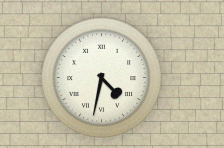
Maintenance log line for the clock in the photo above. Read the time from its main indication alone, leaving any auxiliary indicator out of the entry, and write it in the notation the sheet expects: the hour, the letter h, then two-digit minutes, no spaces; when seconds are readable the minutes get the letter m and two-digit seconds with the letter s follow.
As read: 4h32
